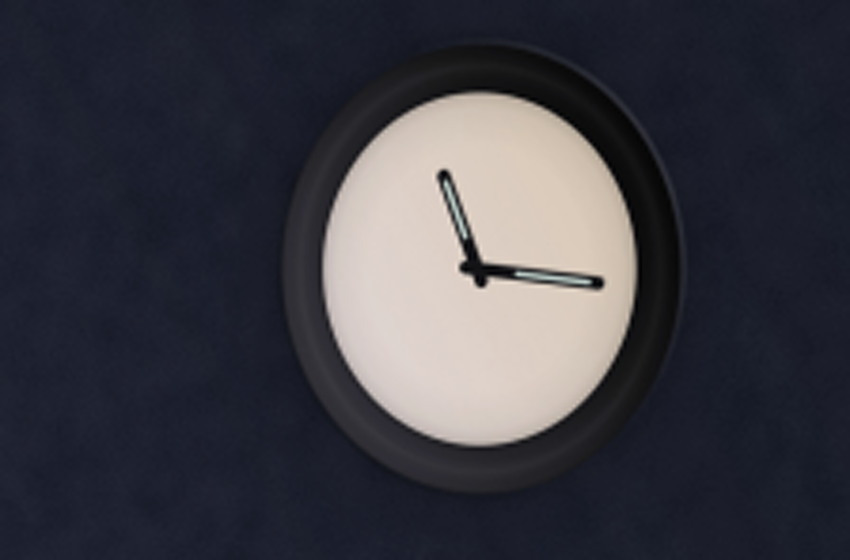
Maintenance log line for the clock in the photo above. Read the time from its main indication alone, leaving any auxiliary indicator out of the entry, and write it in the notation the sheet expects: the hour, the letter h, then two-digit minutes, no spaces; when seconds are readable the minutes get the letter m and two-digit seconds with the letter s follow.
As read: 11h16
